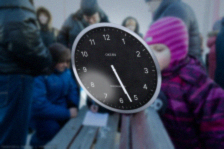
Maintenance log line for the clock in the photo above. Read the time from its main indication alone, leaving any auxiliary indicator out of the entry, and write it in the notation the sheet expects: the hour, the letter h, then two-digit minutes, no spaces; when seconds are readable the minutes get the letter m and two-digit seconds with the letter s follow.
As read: 5h27
